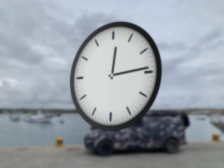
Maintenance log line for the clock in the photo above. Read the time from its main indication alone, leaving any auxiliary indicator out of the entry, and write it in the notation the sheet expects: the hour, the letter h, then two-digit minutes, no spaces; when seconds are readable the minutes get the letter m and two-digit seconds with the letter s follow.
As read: 12h14
